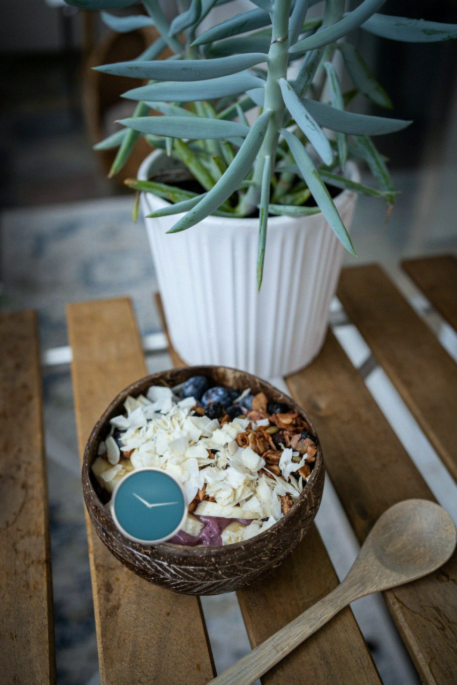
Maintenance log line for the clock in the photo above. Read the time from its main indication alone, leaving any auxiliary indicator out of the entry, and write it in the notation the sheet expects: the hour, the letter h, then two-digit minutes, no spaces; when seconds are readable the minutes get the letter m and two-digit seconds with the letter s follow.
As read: 10h14
